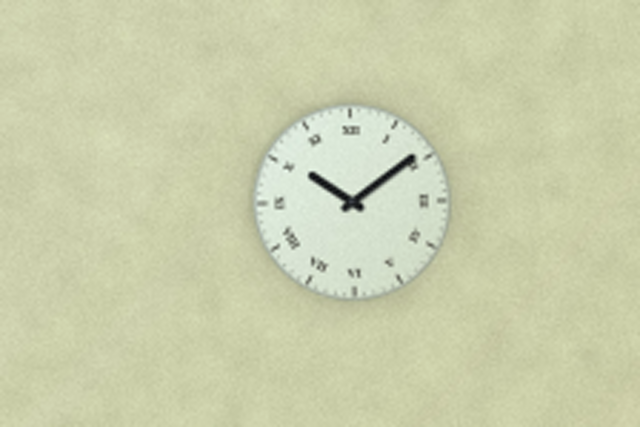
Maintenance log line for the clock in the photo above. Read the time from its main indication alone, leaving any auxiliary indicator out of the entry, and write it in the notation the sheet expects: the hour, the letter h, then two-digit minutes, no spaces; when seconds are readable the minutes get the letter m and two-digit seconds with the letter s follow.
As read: 10h09
